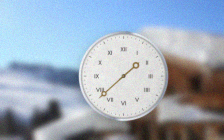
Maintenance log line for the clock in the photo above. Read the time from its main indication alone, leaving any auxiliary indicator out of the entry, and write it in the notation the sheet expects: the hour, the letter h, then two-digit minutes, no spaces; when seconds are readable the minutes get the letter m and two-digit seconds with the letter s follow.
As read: 1h38
